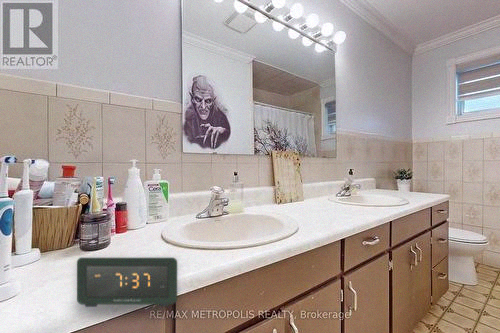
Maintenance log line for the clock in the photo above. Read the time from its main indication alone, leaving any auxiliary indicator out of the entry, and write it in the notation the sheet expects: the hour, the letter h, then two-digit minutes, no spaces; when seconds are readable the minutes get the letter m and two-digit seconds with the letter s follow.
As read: 7h37
